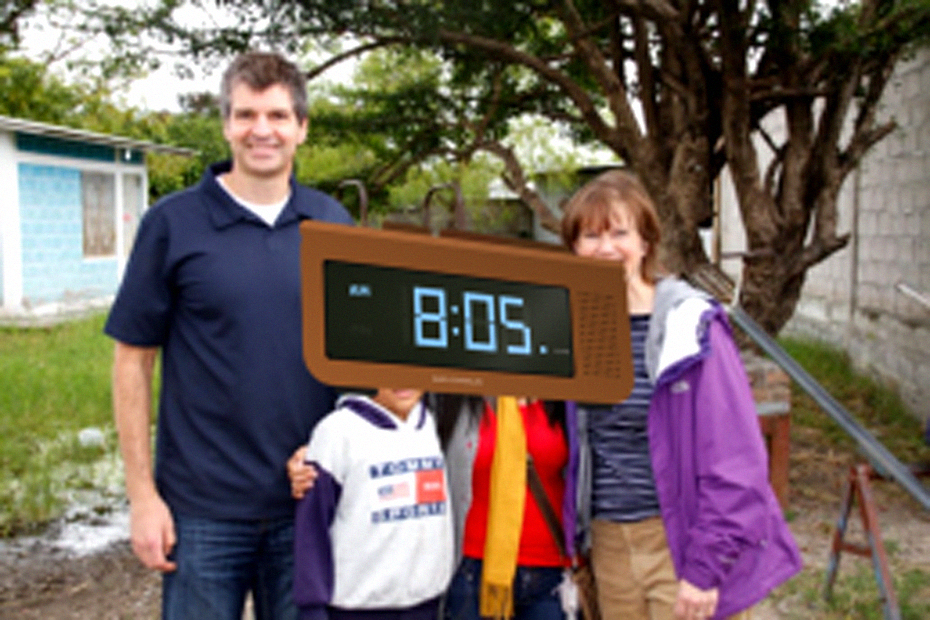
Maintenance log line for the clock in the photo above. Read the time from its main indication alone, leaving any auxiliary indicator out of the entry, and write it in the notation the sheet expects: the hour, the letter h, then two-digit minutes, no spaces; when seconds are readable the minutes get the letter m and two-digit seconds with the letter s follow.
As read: 8h05
